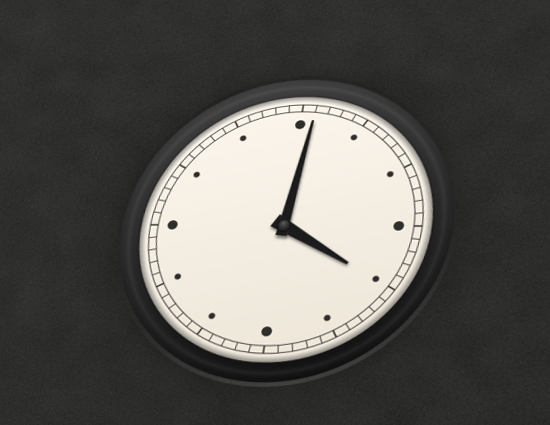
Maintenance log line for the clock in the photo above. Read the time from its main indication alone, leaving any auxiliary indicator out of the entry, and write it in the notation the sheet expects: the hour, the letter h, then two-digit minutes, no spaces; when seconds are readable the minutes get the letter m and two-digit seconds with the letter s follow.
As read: 4h01
